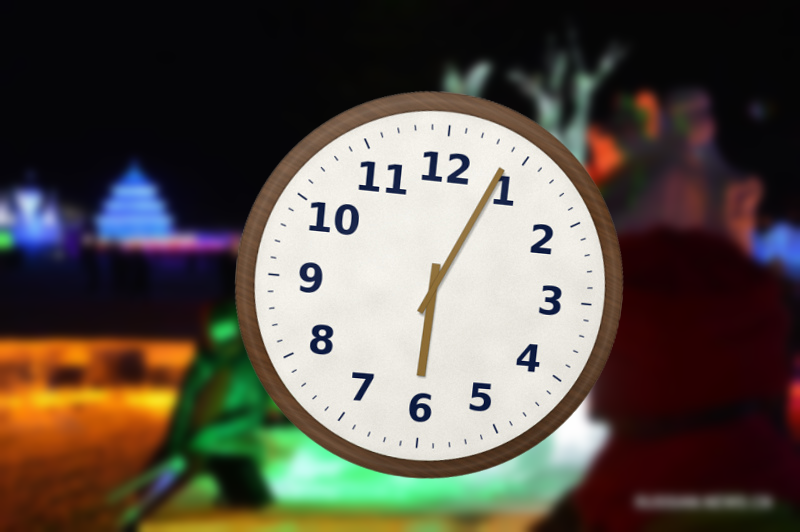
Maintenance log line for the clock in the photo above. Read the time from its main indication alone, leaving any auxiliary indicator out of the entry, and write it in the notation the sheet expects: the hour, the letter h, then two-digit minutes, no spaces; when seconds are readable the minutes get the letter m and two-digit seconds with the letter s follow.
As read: 6h04
